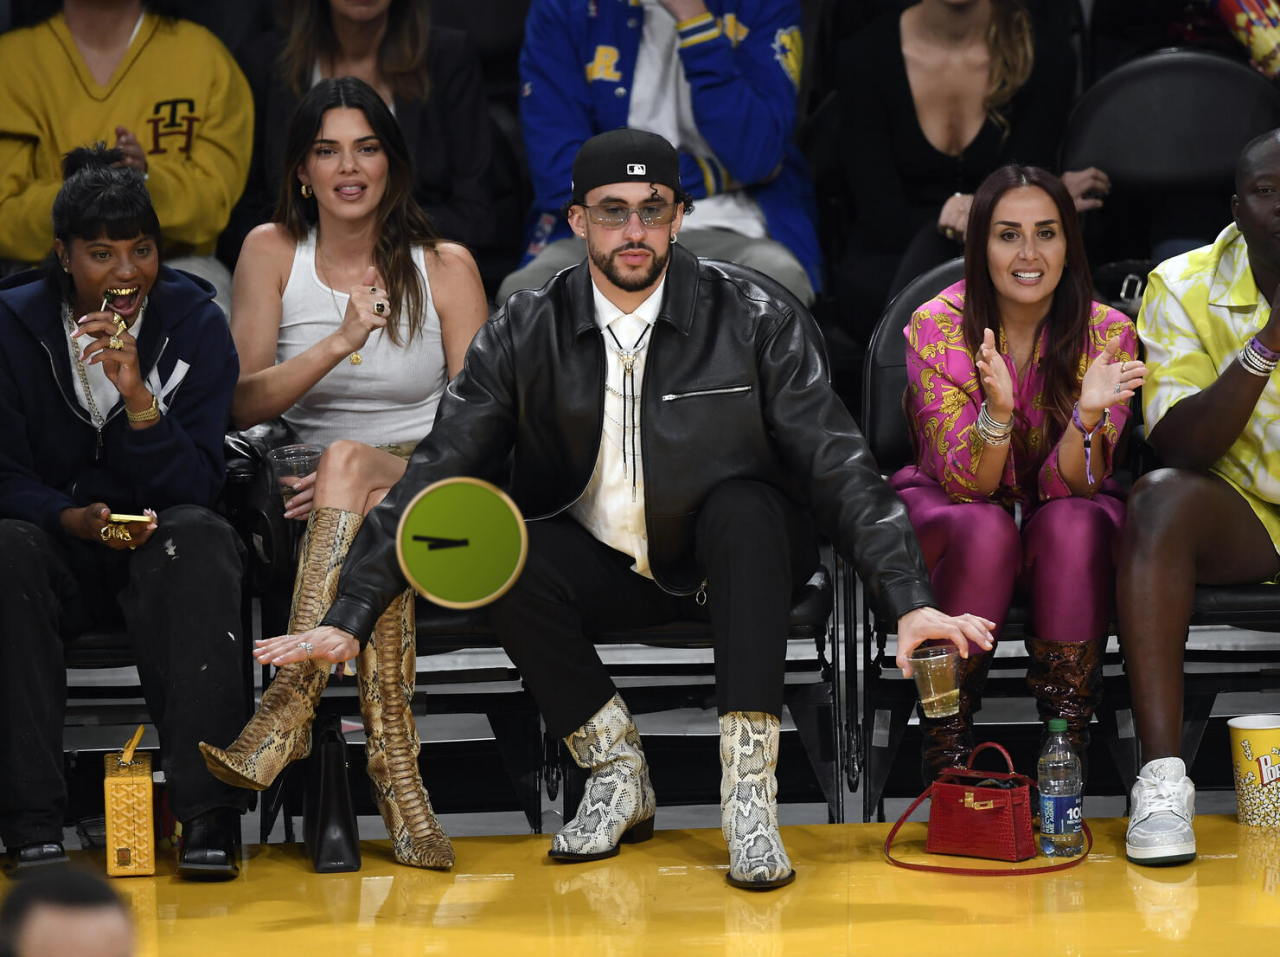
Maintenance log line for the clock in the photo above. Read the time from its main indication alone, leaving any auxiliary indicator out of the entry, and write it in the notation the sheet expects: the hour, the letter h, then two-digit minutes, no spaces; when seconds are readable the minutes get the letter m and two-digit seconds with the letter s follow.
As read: 8h46
